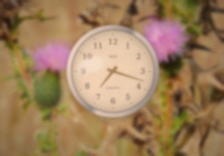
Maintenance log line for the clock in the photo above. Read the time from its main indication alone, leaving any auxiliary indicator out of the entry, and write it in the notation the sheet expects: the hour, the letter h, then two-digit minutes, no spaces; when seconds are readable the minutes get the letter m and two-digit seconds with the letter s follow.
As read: 7h18
